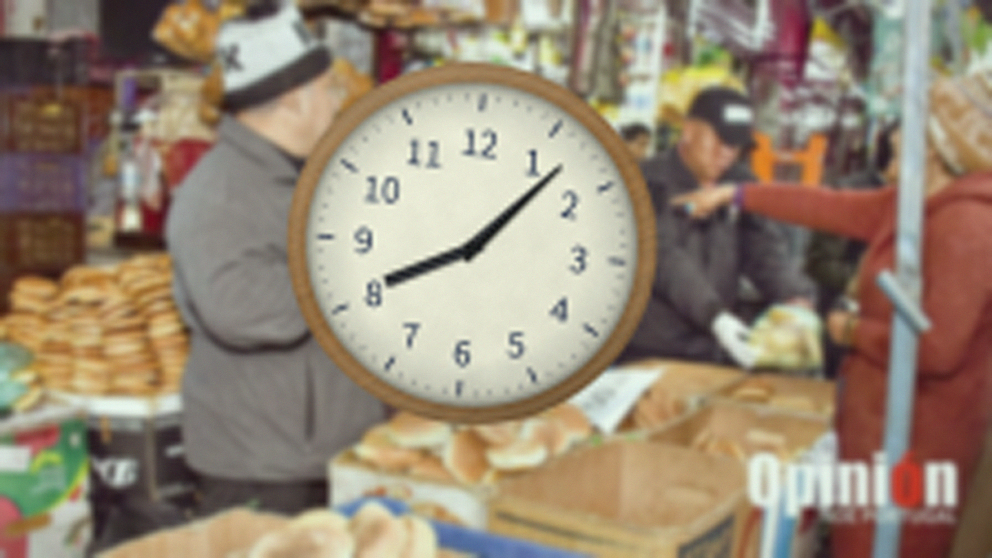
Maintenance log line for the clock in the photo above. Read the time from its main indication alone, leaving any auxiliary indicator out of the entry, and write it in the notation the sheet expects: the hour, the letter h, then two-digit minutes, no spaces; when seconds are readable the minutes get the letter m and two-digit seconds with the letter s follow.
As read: 8h07
